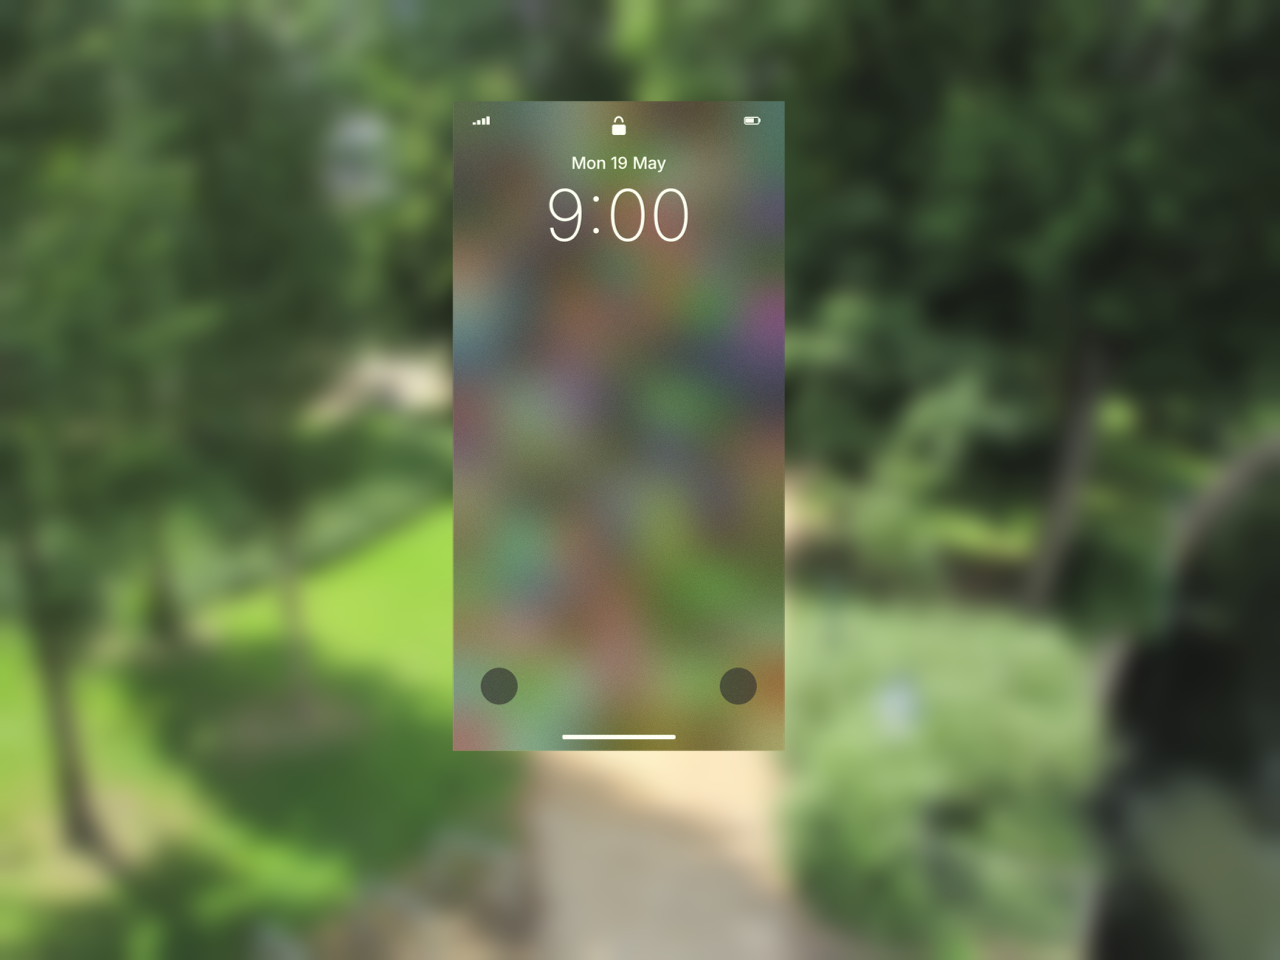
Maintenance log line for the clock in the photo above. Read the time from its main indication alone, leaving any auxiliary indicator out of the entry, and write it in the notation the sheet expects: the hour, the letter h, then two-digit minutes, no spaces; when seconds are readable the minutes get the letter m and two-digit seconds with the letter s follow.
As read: 9h00
